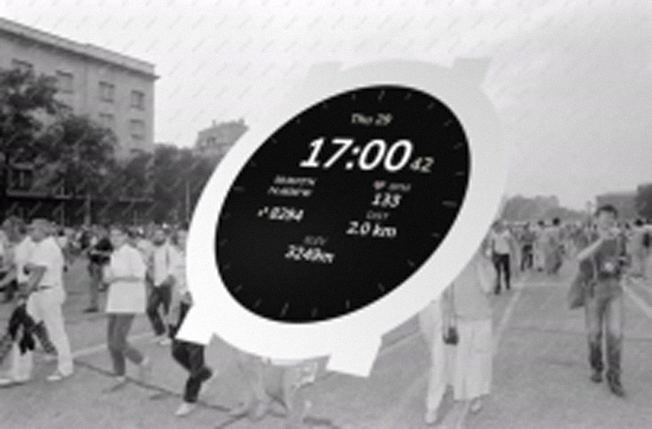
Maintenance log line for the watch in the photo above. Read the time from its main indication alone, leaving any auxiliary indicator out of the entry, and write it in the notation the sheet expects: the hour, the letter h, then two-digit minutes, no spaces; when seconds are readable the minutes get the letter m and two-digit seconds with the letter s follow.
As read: 17h00
